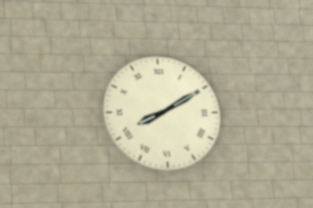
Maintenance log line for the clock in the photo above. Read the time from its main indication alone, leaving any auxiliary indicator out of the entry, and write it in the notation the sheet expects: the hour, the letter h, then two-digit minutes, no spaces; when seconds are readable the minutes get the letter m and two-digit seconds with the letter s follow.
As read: 8h10
